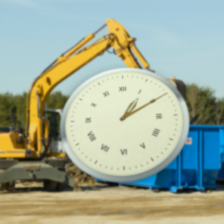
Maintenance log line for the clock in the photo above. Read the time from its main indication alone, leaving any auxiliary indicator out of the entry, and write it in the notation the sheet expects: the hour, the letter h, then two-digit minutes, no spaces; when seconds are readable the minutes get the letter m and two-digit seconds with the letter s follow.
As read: 1h10
